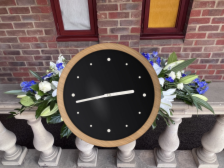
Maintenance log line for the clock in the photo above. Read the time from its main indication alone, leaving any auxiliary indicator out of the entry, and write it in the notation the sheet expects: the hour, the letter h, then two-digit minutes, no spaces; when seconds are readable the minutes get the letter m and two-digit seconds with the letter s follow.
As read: 2h43
